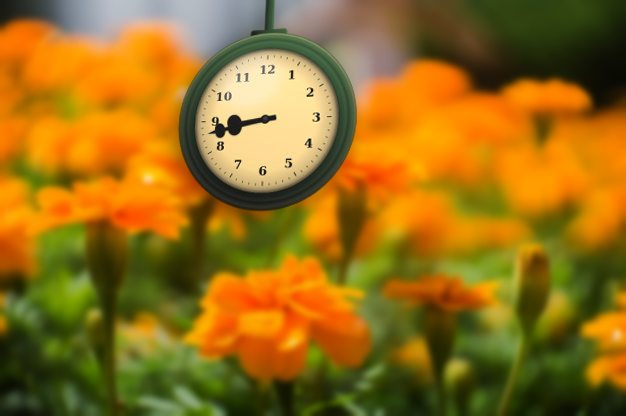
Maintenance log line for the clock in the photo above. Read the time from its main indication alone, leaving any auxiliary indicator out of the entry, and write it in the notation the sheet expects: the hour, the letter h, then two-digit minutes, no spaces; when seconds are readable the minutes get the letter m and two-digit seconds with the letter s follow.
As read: 8h43
